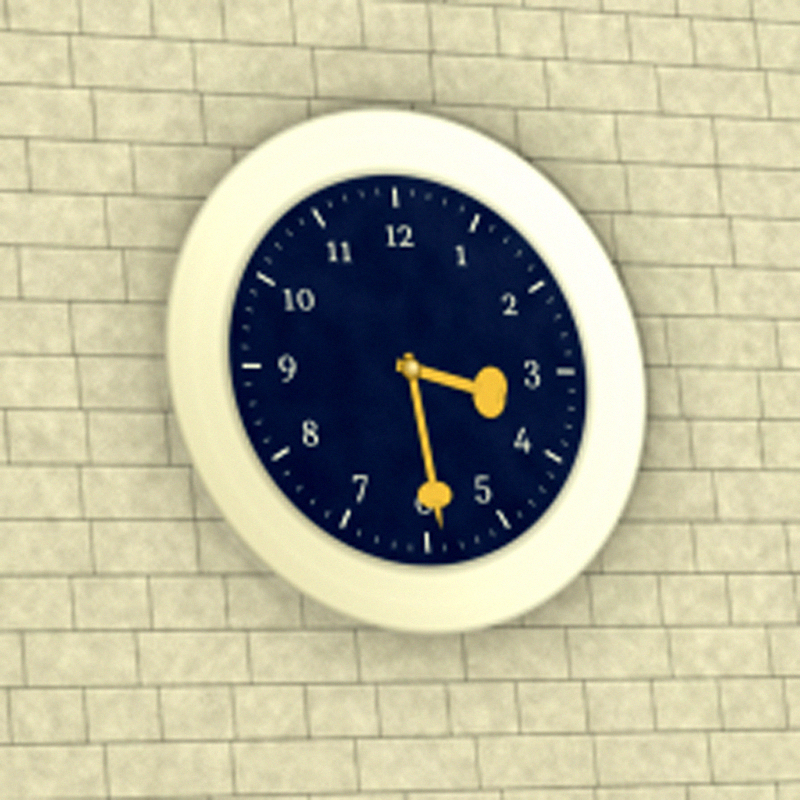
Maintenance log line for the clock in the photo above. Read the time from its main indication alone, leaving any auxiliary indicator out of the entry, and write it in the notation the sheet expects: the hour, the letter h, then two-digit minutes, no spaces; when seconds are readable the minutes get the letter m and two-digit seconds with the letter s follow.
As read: 3h29
